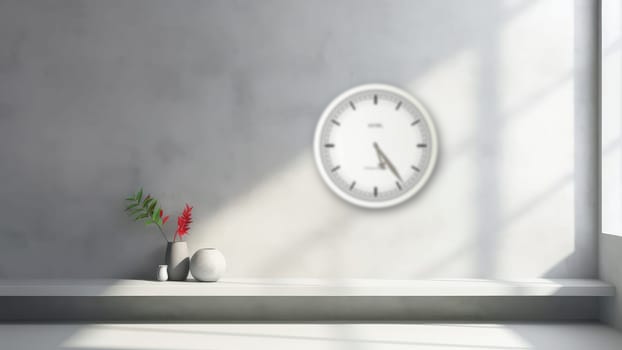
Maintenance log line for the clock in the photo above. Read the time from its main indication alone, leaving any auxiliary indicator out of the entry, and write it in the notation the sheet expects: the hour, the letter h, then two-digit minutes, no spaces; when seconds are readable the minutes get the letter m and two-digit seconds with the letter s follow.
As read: 5h24
